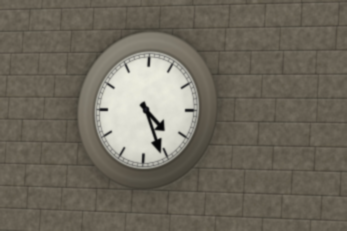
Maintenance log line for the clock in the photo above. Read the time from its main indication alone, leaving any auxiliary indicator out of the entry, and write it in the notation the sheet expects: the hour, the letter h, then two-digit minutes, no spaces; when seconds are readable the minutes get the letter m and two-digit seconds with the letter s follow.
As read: 4h26
